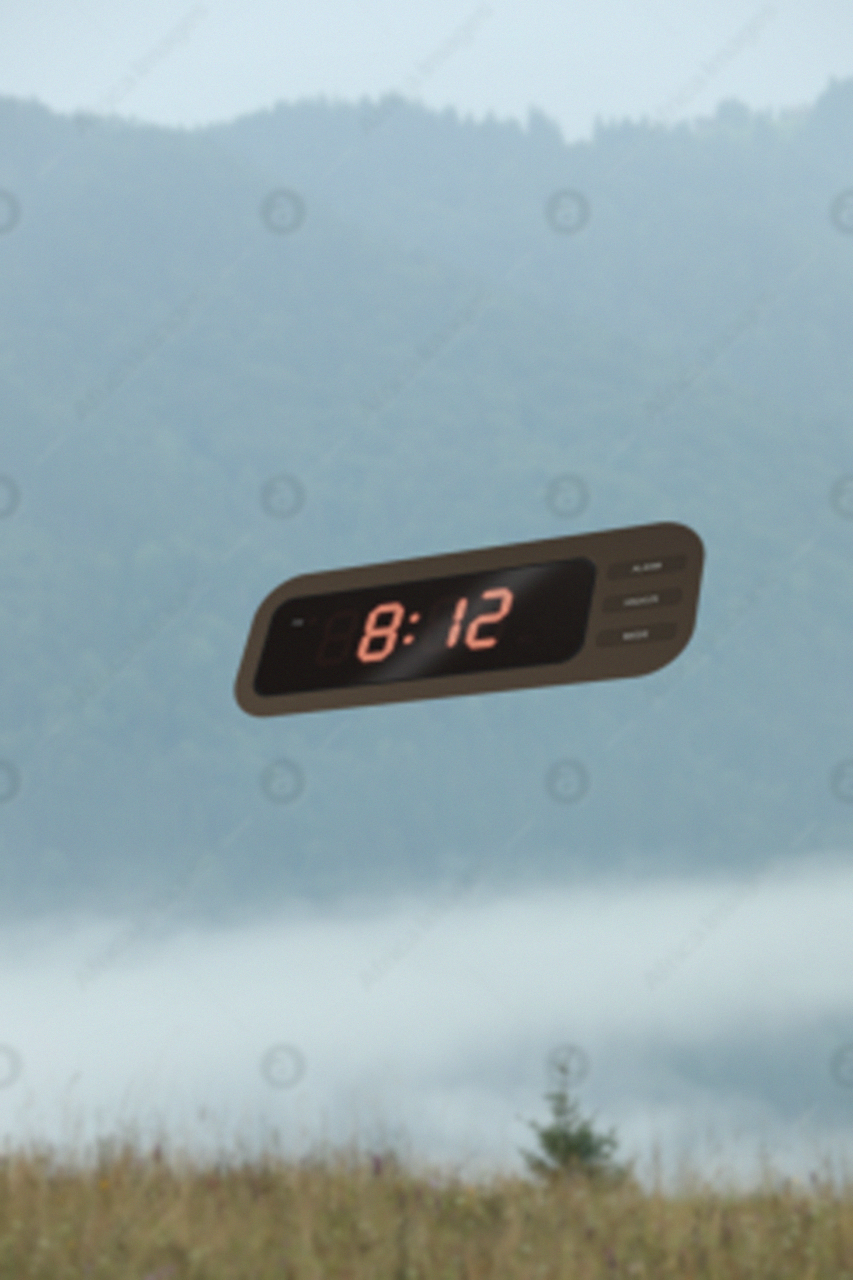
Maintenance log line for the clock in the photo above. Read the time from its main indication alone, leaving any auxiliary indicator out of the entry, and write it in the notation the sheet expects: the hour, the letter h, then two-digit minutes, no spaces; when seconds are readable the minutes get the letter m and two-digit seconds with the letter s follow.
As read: 8h12
